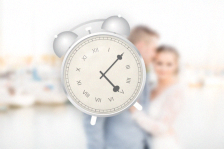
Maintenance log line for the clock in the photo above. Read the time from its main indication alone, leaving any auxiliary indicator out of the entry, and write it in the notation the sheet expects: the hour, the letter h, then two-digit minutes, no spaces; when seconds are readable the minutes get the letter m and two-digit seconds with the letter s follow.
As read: 5h10
